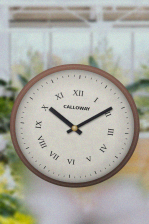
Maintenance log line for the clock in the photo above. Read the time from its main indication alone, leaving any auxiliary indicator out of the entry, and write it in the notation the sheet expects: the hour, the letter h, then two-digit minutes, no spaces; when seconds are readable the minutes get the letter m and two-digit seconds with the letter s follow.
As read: 10h09
